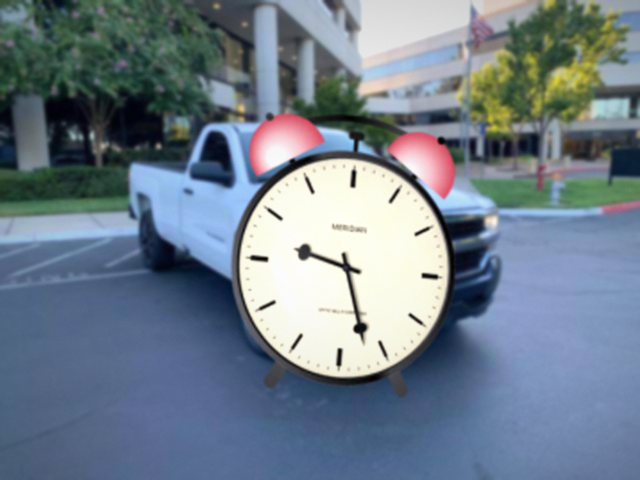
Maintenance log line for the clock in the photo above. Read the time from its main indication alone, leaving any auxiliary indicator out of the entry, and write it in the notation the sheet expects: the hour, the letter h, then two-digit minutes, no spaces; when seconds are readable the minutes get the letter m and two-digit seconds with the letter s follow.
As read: 9h27
